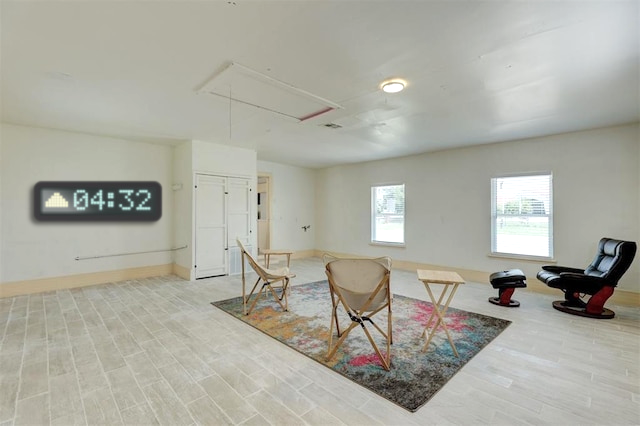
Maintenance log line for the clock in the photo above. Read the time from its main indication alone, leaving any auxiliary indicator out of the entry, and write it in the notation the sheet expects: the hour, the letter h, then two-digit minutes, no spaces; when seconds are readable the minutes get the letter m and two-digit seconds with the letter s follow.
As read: 4h32
